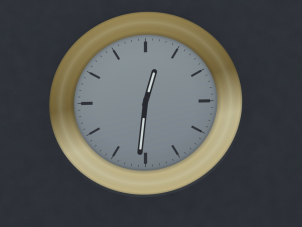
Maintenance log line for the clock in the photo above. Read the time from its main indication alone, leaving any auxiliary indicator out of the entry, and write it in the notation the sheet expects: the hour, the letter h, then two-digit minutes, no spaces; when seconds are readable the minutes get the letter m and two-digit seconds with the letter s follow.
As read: 12h31
